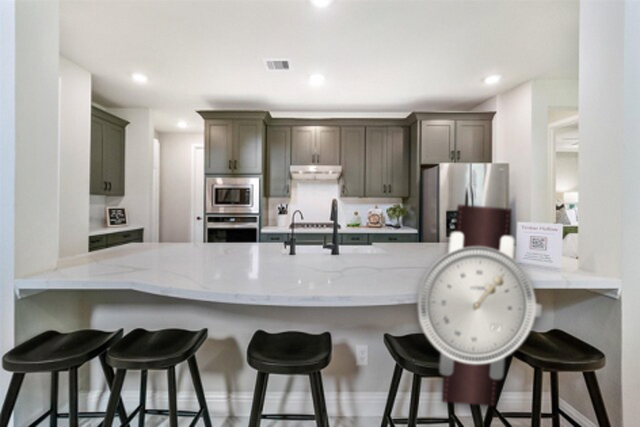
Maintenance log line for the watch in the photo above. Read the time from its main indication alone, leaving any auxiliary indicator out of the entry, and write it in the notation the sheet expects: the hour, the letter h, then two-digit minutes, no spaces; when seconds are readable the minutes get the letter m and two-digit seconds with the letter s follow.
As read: 1h06
